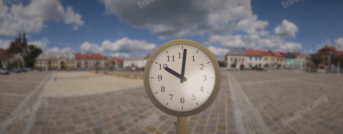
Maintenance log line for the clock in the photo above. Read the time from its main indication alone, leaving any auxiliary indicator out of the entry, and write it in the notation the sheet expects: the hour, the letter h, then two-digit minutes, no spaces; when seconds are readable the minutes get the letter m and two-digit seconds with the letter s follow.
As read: 10h01
